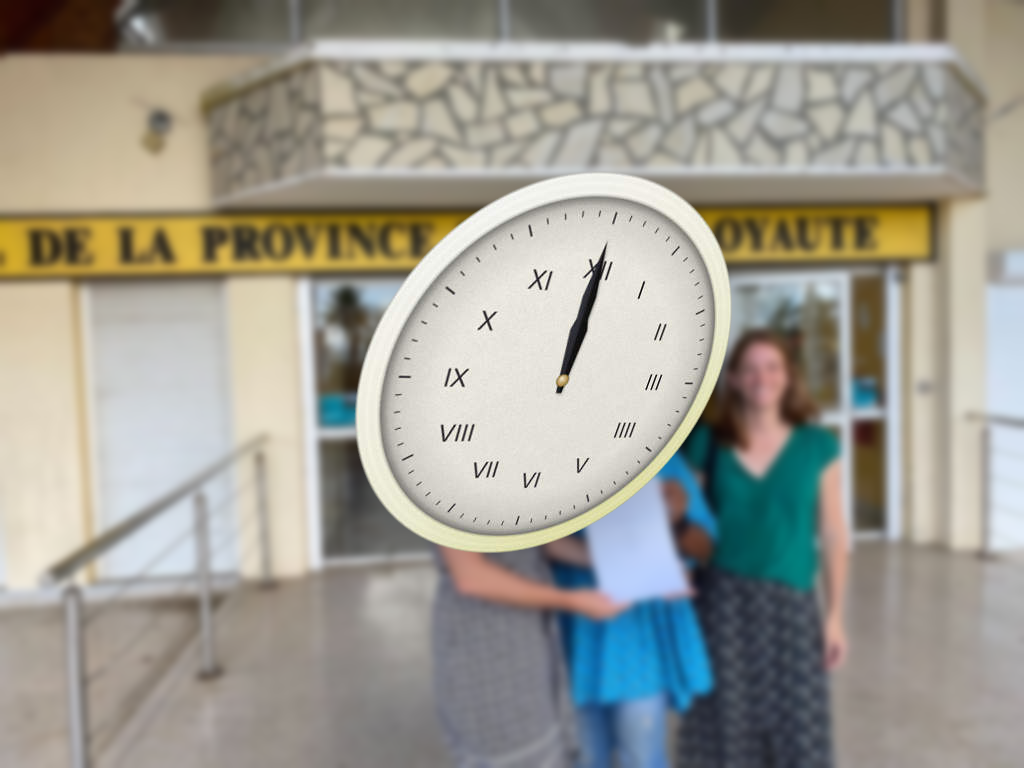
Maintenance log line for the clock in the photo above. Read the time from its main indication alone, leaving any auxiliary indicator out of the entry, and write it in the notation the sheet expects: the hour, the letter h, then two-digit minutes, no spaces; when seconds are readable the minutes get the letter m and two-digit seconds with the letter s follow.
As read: 12h00
